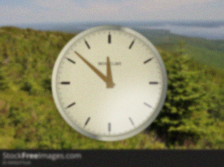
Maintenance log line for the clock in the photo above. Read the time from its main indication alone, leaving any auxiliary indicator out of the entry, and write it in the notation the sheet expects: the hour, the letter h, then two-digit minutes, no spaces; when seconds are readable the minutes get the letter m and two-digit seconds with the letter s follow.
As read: 11h52
